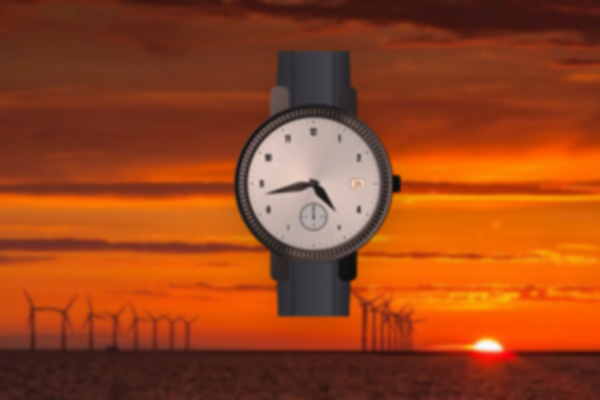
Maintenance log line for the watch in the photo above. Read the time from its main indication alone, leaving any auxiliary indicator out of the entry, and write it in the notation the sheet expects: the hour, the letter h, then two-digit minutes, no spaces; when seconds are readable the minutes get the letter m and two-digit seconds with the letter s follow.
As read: 4h43
